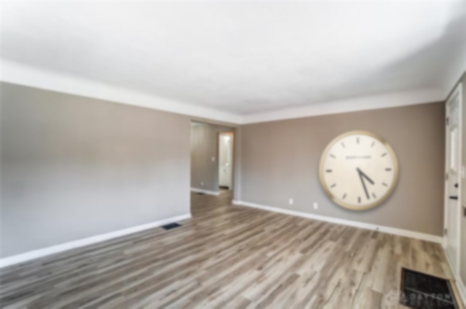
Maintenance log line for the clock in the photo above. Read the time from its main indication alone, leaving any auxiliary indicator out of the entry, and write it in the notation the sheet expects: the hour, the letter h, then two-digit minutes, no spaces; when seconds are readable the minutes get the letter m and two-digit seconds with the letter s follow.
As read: 4h27
